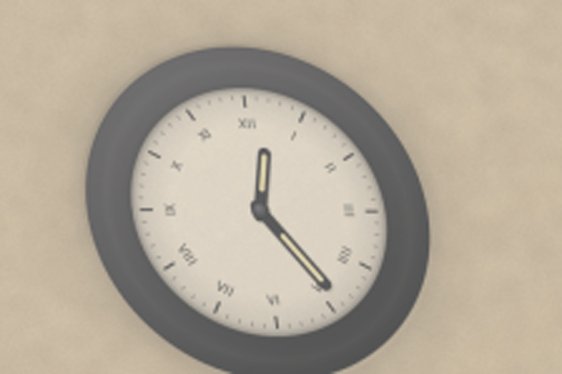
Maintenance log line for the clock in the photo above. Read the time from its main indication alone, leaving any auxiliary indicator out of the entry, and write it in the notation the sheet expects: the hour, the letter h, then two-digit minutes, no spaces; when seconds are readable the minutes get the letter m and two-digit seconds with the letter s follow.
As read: 12h24
